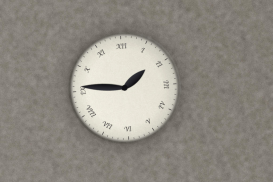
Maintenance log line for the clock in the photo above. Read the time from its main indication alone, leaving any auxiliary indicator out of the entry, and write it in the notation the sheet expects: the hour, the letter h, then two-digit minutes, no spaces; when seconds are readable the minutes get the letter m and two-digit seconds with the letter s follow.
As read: 1h46
